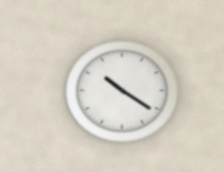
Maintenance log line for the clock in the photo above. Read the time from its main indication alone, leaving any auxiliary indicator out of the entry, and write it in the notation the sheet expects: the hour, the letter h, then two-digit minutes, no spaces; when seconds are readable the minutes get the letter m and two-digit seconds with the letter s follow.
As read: 10h21
